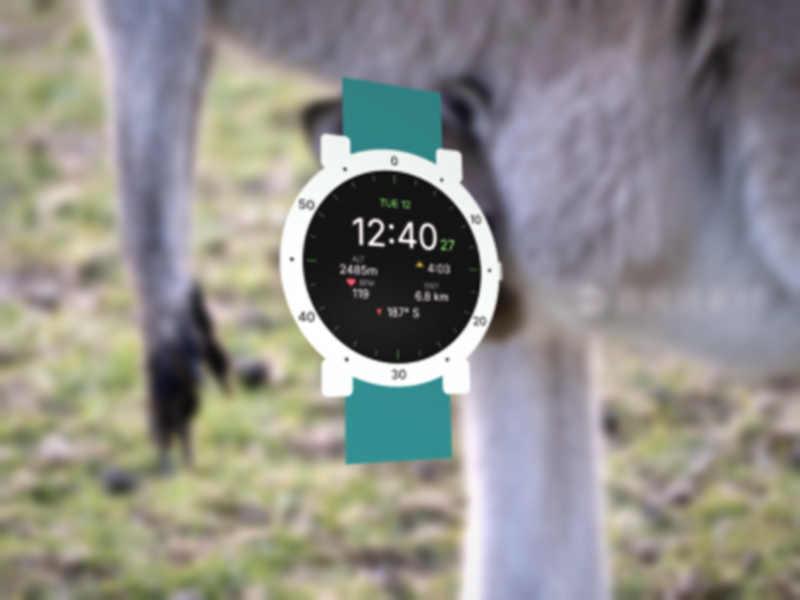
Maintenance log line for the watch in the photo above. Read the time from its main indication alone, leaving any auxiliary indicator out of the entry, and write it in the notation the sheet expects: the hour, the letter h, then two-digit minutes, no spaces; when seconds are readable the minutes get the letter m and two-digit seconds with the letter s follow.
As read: 12h40
